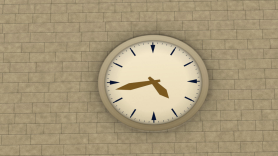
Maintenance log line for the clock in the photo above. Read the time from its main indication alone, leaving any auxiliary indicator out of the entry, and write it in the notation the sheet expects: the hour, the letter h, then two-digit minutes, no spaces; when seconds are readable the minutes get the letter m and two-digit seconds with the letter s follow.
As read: 4h43
